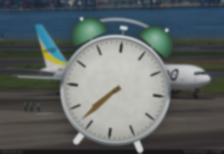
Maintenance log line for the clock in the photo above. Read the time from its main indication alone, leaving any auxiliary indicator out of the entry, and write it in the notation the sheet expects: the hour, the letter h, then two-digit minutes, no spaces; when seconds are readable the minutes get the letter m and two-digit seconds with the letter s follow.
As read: 7h37
